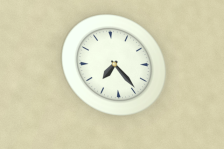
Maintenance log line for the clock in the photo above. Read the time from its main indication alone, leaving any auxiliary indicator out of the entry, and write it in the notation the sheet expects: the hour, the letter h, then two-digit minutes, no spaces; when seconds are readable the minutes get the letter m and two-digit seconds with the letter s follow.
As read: 7h24
